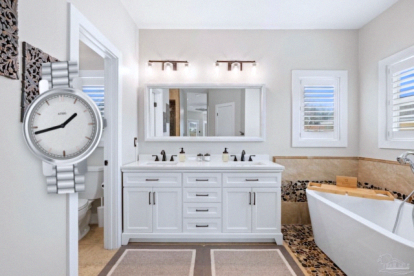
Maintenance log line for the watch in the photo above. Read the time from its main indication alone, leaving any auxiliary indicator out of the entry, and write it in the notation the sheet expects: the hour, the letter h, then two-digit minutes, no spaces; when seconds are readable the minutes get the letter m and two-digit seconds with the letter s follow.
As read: 1h43
